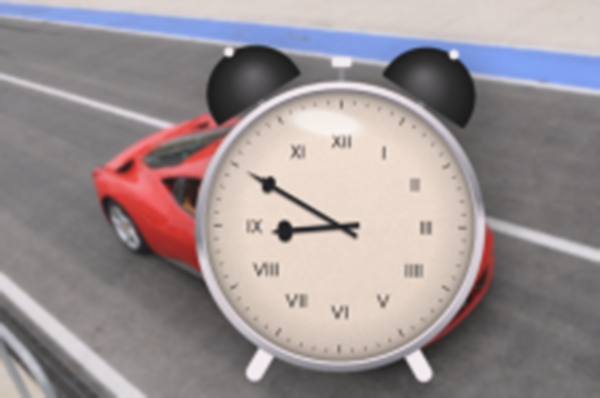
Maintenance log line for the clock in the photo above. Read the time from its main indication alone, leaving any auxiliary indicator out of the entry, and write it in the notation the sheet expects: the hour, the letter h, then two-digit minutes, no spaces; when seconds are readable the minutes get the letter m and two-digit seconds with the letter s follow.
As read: 8h50
